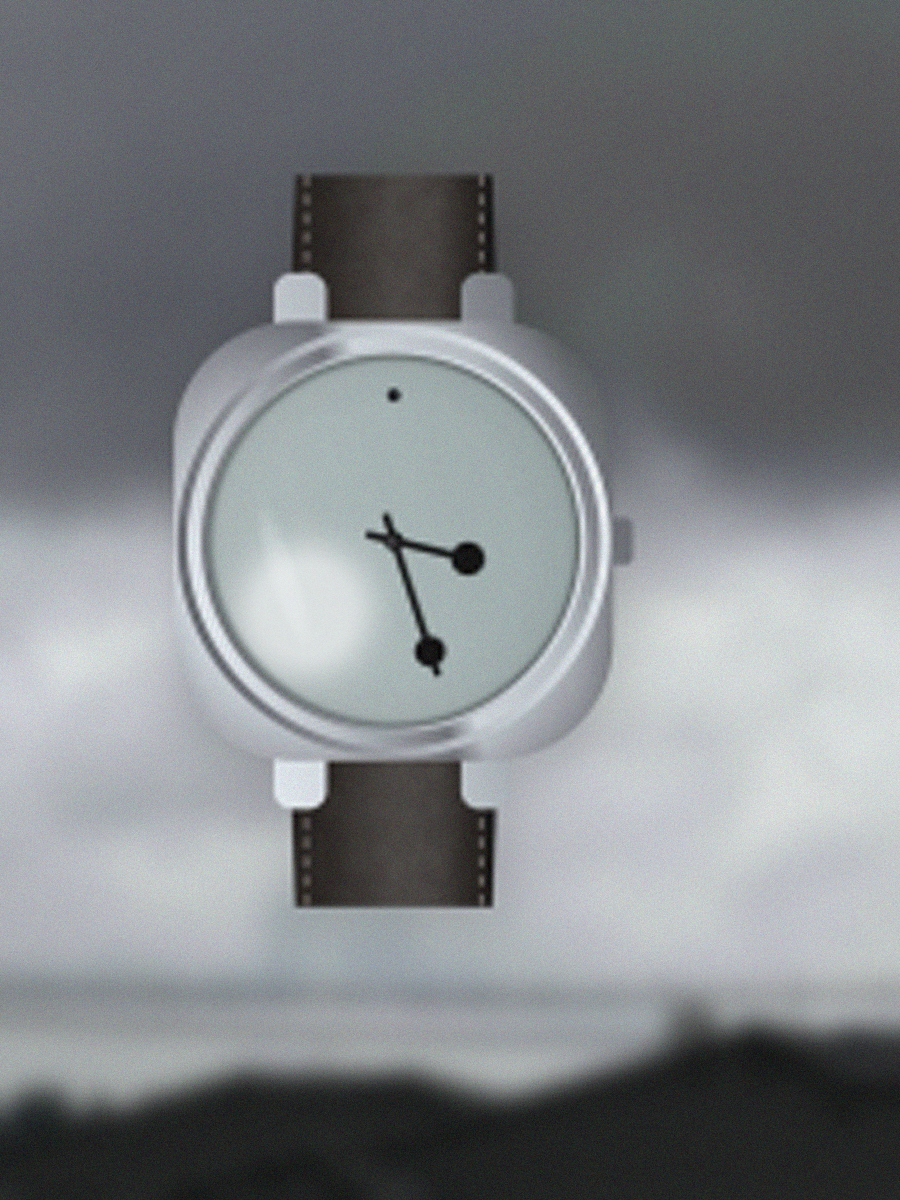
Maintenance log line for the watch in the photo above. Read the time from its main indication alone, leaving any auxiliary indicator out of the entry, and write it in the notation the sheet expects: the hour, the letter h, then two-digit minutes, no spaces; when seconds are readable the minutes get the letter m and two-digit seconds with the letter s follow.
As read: 3h27
